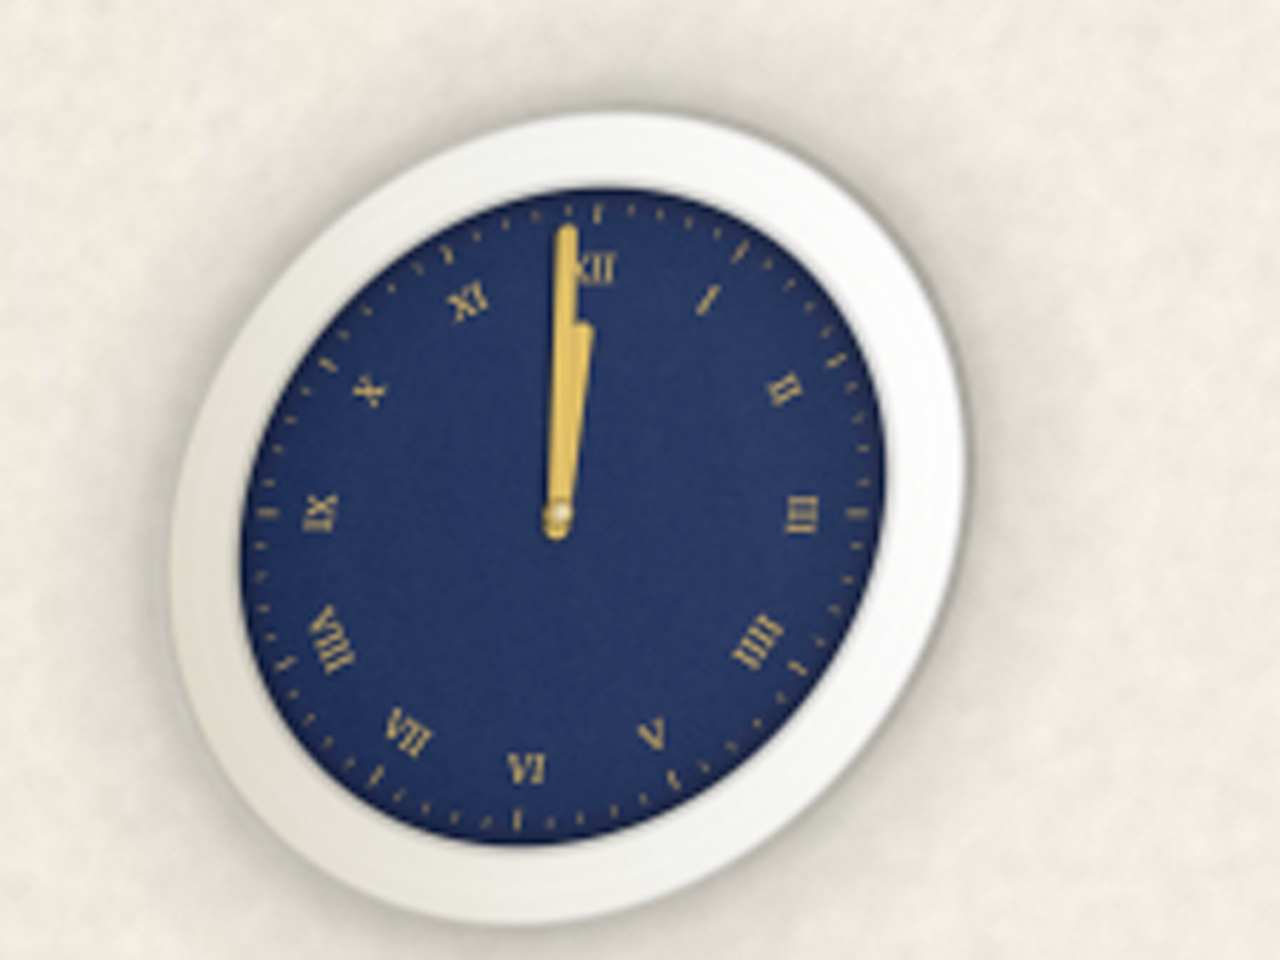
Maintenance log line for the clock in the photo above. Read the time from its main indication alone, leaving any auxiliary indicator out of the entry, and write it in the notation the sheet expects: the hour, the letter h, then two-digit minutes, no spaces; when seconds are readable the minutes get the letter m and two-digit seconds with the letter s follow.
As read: 11h59
